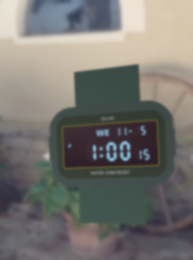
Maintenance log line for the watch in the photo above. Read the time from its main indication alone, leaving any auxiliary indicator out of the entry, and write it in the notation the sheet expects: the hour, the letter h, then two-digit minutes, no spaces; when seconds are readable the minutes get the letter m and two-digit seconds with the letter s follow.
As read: 1h00
